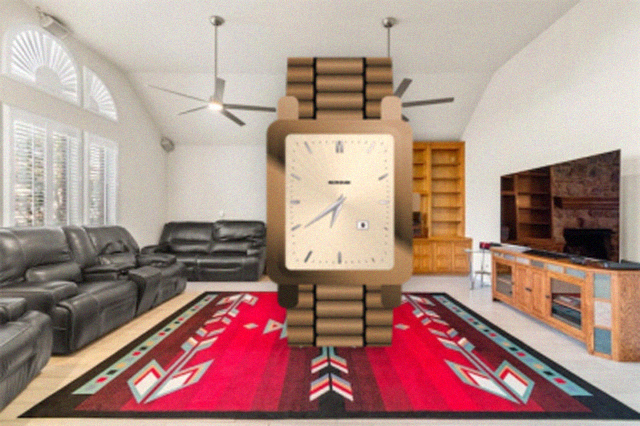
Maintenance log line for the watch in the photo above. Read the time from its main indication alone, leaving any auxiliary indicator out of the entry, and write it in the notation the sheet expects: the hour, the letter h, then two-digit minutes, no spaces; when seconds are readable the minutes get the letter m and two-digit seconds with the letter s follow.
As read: 6h39
